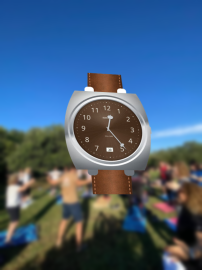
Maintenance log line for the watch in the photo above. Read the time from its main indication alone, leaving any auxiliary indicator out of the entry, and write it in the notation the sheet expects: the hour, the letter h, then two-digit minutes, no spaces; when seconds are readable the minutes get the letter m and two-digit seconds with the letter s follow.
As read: 12h24
